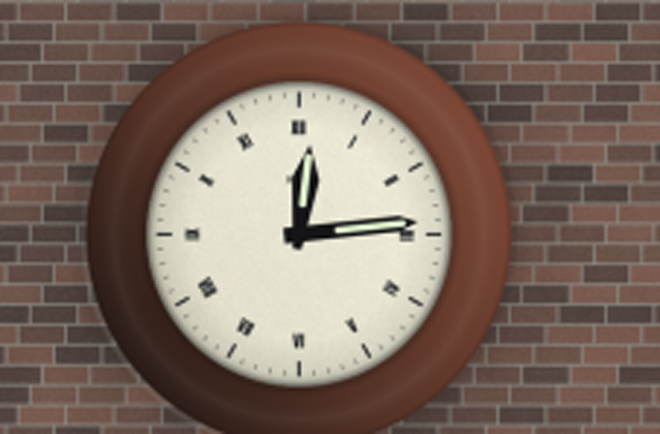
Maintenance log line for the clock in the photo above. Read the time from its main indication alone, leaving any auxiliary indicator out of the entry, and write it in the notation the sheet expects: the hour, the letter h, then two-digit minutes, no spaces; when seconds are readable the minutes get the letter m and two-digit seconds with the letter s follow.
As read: 12h14
